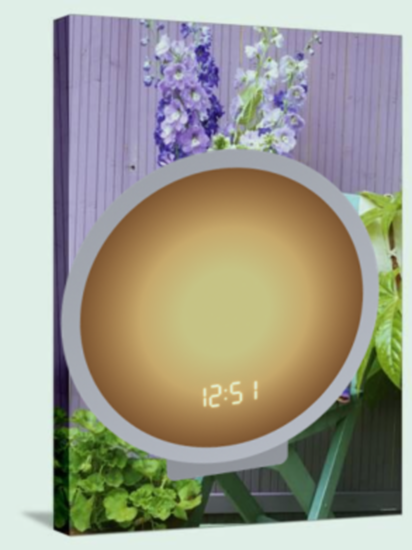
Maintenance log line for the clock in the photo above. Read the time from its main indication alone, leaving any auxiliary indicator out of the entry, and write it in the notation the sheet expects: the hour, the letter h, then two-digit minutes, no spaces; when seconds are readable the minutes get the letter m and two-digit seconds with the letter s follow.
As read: 12h51
